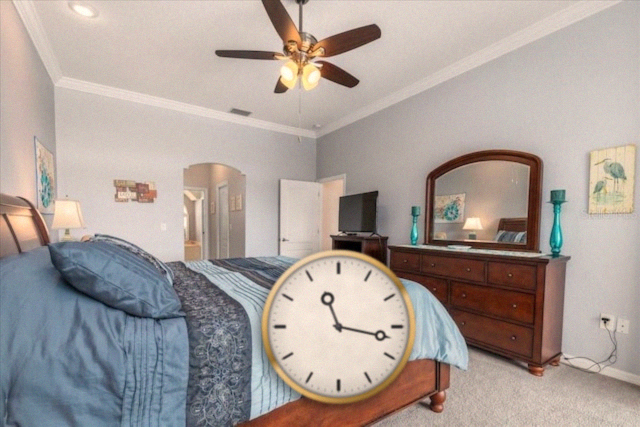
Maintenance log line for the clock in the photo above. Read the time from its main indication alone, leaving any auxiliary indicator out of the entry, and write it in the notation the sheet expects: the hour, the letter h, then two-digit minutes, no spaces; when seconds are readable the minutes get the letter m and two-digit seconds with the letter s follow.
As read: 11h17
